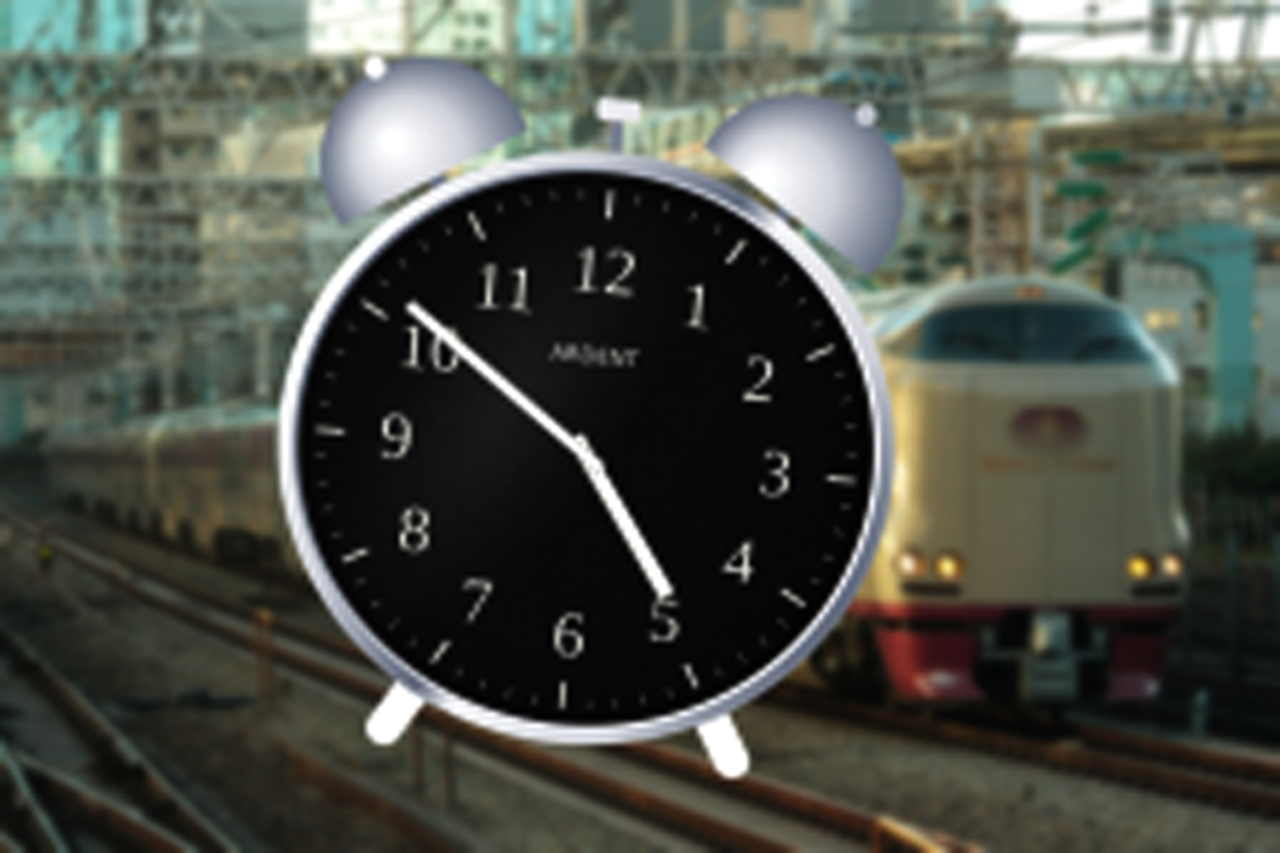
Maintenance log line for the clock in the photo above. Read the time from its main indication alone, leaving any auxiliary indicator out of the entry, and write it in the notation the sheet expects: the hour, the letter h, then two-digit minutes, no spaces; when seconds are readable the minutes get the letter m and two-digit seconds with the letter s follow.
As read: 4h51
